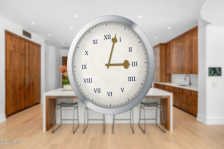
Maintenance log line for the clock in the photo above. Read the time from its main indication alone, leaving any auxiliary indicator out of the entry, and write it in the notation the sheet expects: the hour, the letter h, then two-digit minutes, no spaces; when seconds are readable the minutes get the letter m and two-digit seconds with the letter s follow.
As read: 3h03
